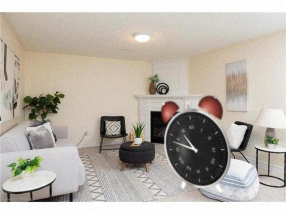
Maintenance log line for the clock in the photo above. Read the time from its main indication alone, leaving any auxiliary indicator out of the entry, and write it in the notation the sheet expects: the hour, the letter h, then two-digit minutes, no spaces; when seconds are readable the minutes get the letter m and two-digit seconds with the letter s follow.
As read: 10h48
